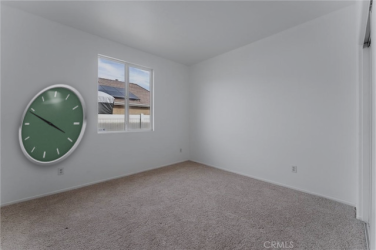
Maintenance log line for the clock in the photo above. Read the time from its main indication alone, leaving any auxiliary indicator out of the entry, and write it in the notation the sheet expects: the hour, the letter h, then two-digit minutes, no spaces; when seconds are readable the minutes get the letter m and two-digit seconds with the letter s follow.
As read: 3h49
